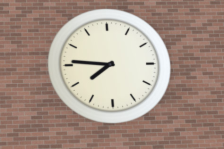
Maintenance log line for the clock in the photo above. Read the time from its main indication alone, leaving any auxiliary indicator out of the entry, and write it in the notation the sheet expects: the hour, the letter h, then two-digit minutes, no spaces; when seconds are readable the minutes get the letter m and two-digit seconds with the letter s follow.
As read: 7h46
